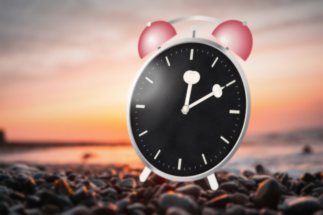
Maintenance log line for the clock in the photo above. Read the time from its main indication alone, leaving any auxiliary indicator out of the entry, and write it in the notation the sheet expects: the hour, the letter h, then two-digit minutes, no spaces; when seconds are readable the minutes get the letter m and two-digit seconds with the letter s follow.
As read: 12h10
